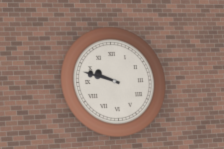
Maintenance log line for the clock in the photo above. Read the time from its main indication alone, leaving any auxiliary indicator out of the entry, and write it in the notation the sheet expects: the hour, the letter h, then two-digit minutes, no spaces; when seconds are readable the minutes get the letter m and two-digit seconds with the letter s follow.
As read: 9h48
